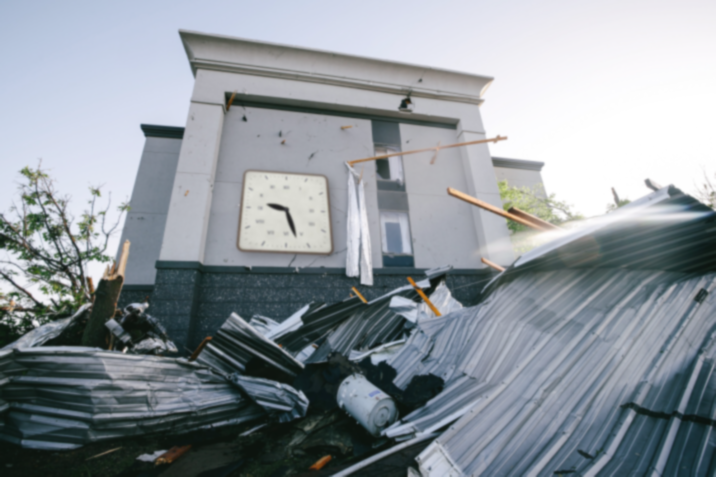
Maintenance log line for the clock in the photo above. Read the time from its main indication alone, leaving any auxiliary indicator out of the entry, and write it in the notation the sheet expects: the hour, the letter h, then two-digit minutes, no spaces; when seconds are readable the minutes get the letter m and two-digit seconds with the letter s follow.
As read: 9h27
